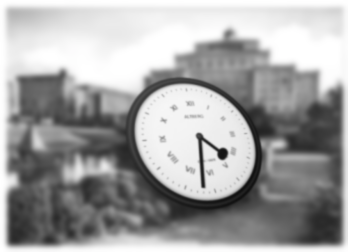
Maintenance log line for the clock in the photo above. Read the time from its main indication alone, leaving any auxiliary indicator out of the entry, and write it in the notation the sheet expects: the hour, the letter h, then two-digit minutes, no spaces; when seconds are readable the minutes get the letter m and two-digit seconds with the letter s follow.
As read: 4h32
